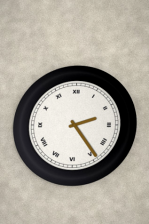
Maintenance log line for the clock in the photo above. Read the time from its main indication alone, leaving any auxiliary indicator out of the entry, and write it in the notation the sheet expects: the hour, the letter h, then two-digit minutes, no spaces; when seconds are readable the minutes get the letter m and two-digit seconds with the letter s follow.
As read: 2h24
